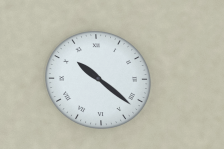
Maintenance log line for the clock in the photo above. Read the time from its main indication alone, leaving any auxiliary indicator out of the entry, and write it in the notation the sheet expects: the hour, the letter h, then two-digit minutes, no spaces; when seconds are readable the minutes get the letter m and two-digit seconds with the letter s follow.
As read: 10h22
